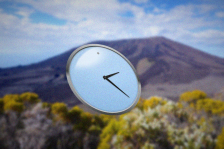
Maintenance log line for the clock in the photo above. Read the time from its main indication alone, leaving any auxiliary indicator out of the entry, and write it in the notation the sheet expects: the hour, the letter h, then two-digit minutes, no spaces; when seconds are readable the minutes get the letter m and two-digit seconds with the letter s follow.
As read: 2h23
